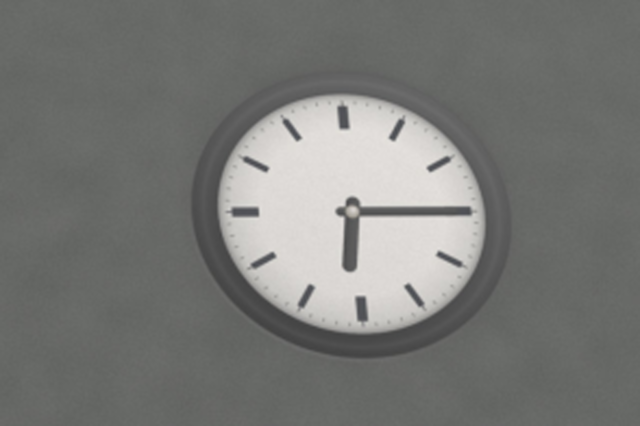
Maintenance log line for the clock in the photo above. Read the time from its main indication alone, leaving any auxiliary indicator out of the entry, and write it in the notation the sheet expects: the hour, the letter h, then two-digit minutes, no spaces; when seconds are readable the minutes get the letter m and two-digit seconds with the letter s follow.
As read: 6h15
